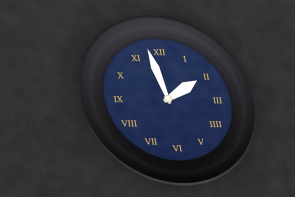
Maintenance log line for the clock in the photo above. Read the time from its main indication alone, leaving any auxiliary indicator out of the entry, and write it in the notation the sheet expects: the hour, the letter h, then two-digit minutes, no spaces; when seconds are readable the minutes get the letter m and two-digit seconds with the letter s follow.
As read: 1h58
